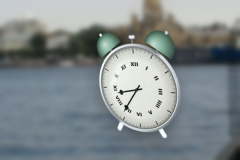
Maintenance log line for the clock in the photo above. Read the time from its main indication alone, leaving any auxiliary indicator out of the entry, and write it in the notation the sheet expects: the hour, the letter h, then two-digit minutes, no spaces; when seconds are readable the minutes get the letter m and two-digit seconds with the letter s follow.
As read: 8h36
